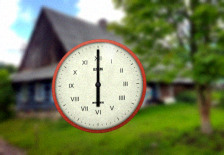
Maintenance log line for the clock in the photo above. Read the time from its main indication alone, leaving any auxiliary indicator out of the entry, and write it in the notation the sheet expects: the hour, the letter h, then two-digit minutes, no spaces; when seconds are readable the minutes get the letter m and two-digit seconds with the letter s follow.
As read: 6h00
